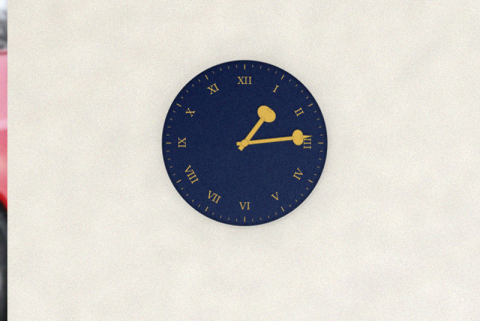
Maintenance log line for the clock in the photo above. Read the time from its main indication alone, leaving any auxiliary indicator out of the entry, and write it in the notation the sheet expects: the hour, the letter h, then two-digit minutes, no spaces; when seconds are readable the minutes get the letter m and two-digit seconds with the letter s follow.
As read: 1h14
